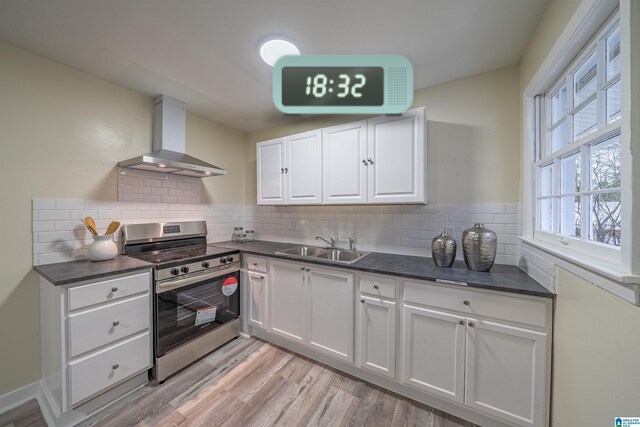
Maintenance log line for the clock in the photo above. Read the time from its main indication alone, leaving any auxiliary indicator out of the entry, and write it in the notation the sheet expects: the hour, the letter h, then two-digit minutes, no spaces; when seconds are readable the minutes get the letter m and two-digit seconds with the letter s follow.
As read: 18h32
